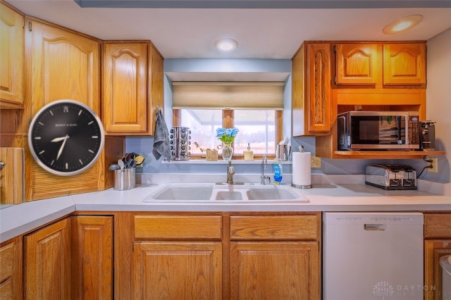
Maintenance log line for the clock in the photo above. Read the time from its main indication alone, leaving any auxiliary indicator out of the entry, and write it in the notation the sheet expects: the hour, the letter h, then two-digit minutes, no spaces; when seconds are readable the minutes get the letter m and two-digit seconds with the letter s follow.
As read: 8h34
